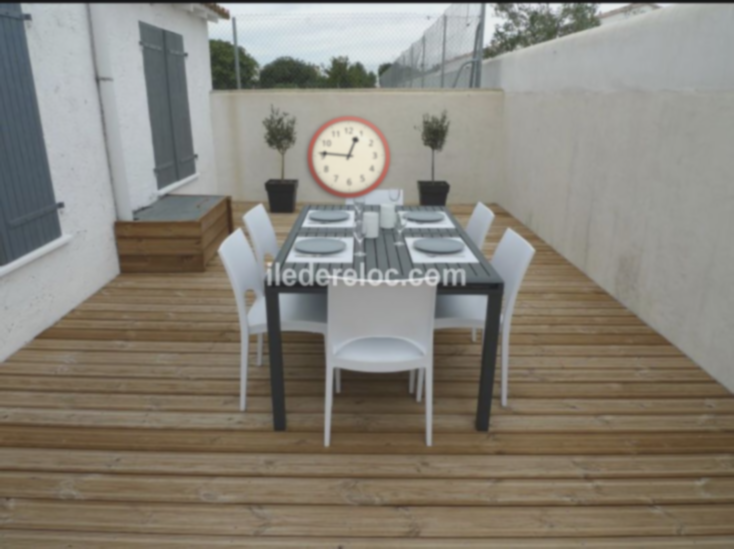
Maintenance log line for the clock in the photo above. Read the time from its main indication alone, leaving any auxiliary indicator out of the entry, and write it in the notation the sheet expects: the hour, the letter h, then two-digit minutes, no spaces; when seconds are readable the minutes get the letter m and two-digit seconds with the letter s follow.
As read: 12h46
